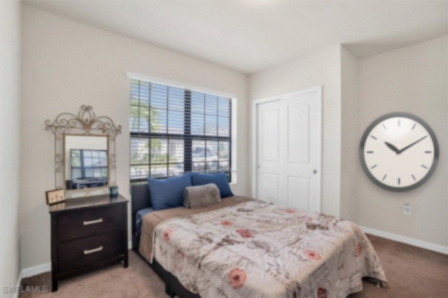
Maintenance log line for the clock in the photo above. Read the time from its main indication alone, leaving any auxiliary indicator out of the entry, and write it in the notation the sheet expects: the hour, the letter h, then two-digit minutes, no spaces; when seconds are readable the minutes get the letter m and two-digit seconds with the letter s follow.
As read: 10h10
